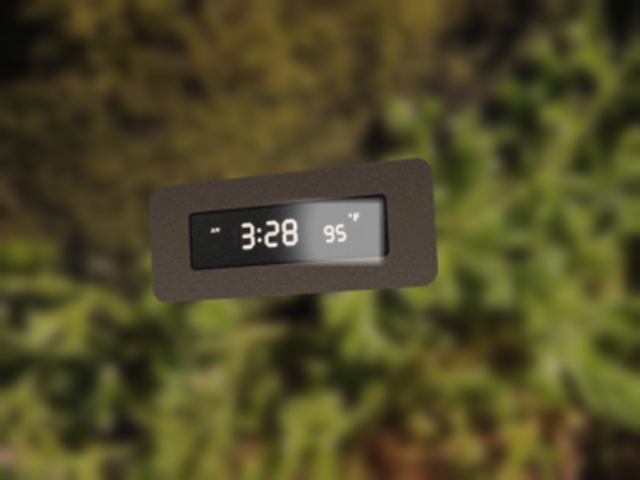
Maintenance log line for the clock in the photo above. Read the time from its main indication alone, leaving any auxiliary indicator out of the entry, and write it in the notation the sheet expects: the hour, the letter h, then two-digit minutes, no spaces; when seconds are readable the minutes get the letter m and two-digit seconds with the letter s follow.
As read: 3h28
